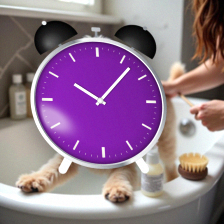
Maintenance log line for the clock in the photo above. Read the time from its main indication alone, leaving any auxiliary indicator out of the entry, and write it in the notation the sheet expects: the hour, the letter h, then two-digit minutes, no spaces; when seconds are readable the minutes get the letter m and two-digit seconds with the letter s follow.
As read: 10h07
